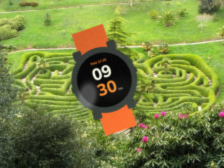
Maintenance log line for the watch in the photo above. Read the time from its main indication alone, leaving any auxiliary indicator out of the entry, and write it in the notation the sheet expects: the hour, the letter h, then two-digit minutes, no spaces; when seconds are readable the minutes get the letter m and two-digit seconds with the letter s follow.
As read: 9h30
